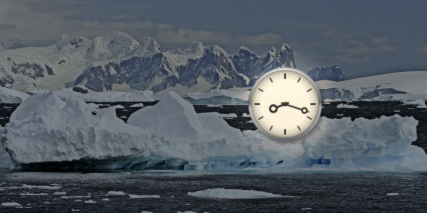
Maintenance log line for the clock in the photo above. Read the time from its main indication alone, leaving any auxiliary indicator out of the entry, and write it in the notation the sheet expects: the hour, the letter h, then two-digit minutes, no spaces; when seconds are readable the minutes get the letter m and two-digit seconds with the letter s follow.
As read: 8h18
